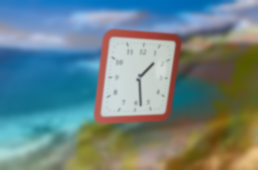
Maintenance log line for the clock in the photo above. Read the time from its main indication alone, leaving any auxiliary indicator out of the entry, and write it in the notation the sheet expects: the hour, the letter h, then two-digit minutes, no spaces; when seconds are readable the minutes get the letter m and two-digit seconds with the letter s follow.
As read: 1h28
